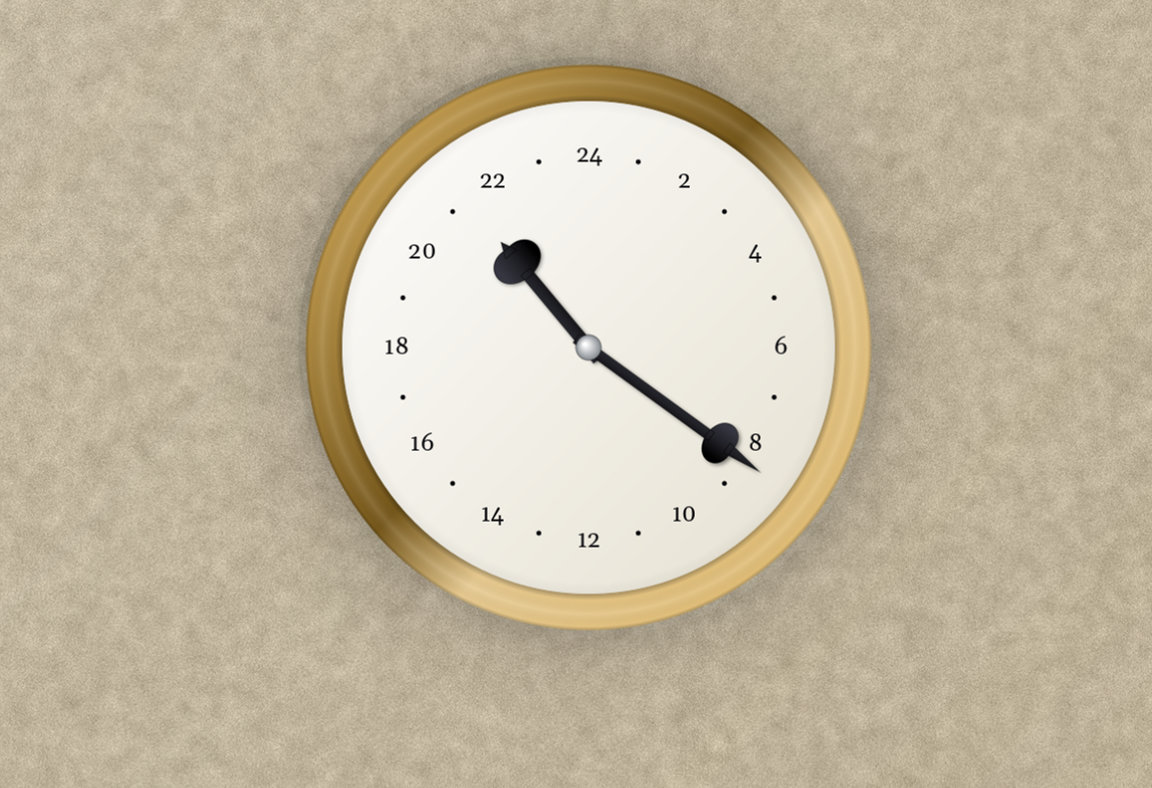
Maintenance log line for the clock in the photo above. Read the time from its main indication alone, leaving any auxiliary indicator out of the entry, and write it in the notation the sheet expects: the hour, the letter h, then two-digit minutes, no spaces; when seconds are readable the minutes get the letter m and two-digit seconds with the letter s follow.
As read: 21h21
